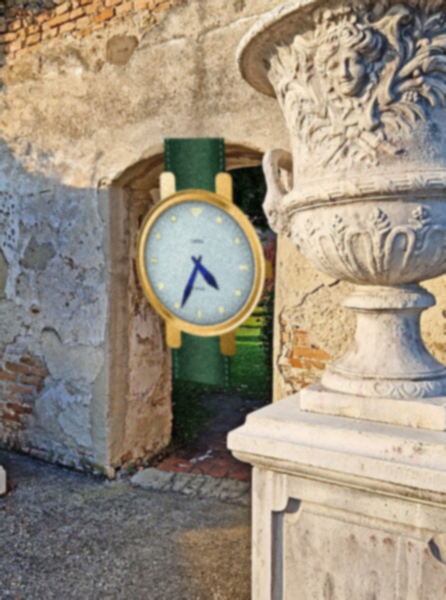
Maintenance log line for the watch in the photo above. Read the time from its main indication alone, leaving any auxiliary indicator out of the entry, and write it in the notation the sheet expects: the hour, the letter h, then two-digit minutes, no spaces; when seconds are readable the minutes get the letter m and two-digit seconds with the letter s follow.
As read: 4h34
